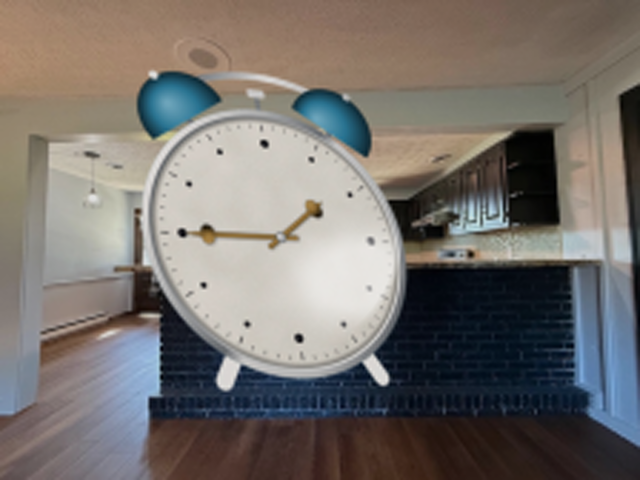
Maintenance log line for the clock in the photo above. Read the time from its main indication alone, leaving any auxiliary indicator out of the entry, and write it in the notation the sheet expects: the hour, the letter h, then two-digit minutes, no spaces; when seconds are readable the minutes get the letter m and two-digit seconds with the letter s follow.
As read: 1h45
